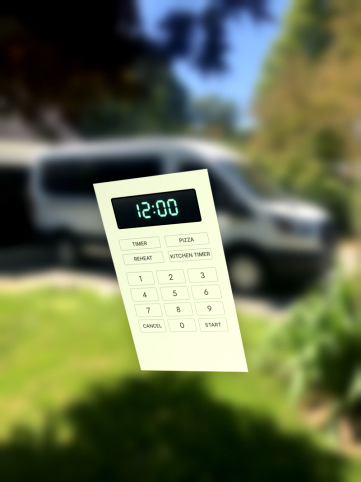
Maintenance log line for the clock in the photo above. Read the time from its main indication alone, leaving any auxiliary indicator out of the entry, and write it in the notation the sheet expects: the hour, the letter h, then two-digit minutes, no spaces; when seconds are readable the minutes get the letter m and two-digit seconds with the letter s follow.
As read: 12h00
